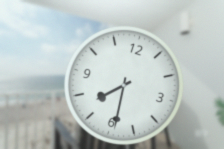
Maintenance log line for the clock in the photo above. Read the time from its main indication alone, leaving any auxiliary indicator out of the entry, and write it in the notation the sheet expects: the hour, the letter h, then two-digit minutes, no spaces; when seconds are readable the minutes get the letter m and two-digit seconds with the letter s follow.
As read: 7h29
